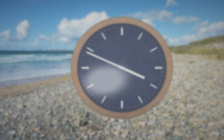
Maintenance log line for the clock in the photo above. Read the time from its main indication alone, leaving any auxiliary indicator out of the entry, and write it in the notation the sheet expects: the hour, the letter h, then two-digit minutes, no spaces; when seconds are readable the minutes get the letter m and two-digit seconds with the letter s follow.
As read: 3h49
